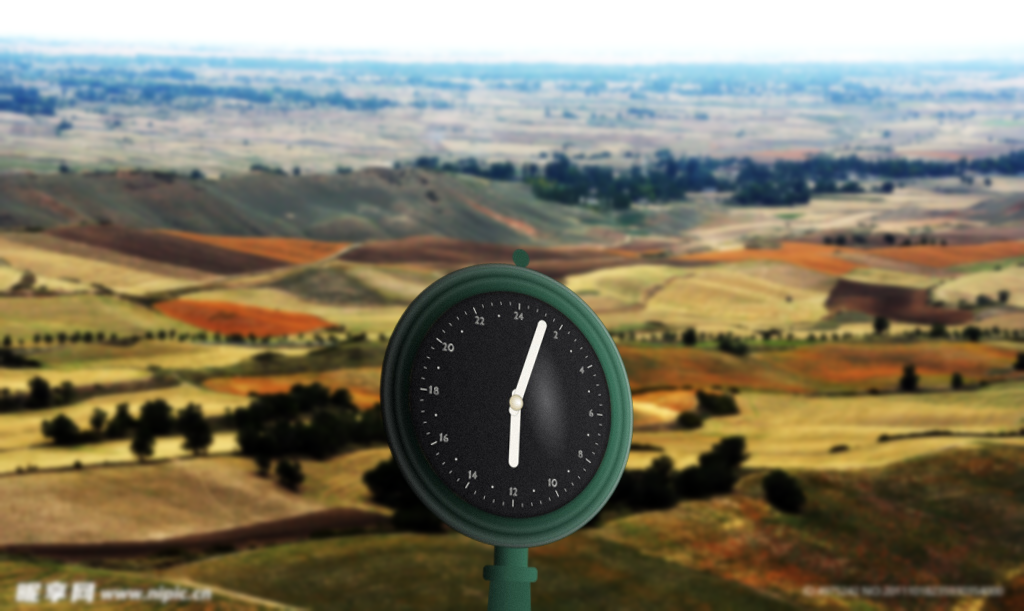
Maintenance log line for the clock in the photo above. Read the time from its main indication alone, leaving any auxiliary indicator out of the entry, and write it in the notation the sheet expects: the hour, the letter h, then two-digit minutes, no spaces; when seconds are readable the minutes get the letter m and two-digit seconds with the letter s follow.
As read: 12h03
